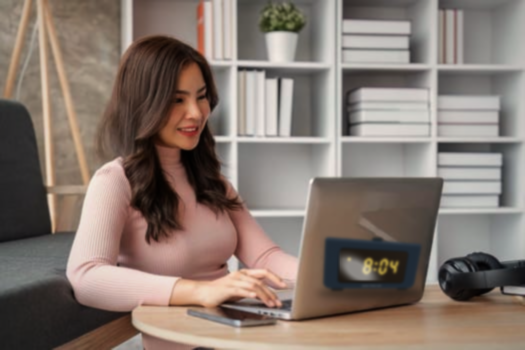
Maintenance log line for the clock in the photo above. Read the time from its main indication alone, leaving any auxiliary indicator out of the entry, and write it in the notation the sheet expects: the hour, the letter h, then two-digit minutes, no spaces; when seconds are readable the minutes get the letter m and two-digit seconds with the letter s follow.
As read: 8h04
